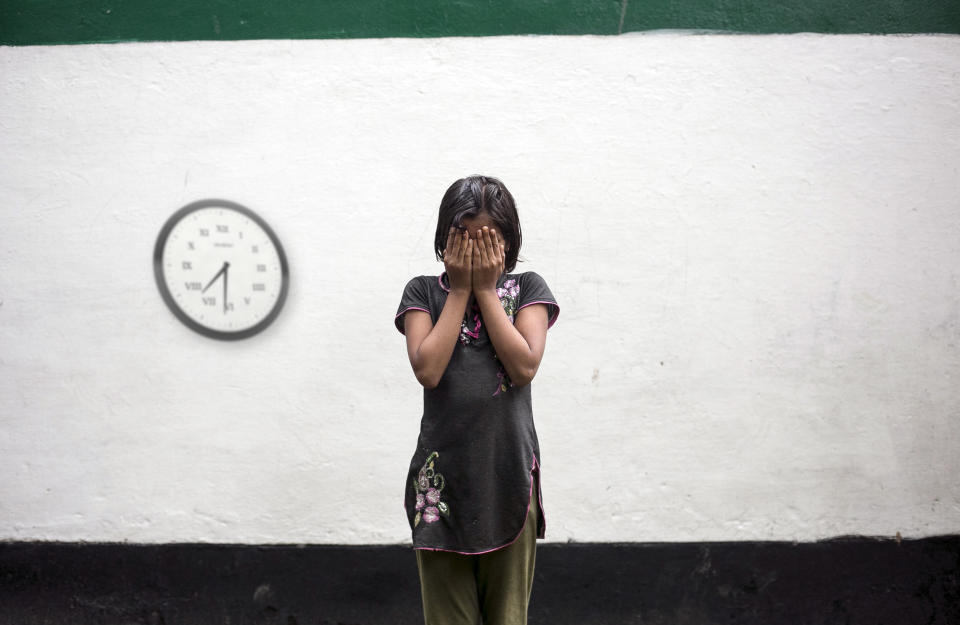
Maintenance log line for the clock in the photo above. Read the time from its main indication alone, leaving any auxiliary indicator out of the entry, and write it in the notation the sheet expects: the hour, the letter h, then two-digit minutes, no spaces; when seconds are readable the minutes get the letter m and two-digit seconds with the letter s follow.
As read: 7h31
